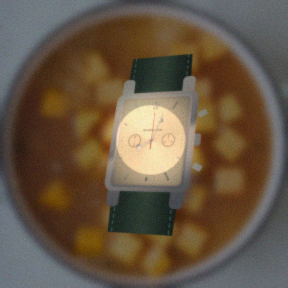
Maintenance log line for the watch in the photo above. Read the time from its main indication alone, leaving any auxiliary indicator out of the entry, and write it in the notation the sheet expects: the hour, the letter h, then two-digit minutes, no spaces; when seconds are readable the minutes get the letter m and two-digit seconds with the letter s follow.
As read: 8h03
